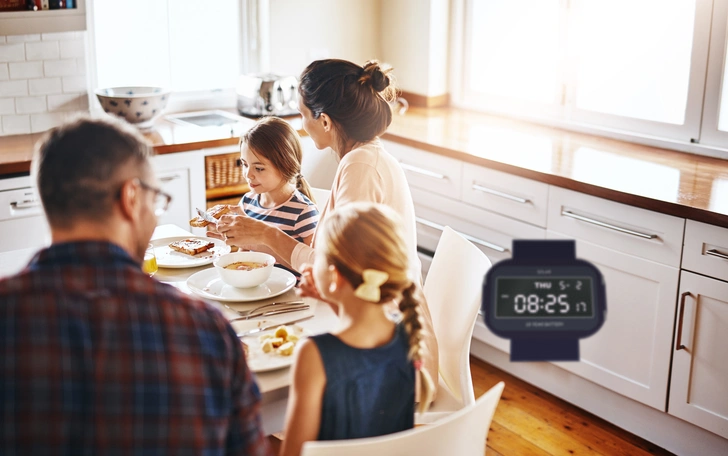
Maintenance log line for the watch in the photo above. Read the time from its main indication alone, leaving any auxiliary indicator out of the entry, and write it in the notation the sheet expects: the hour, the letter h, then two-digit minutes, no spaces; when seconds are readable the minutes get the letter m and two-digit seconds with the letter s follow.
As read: 8h25
